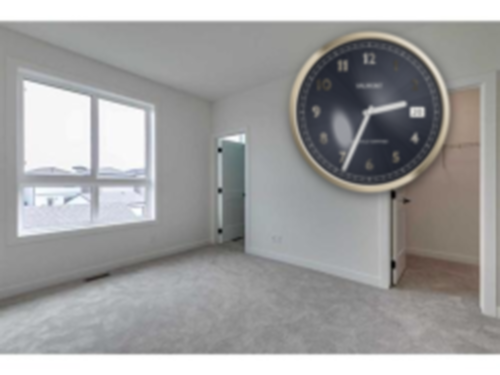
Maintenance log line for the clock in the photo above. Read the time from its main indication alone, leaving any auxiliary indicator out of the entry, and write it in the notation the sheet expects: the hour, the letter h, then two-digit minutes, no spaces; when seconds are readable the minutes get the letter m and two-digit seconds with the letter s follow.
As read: 2h34
